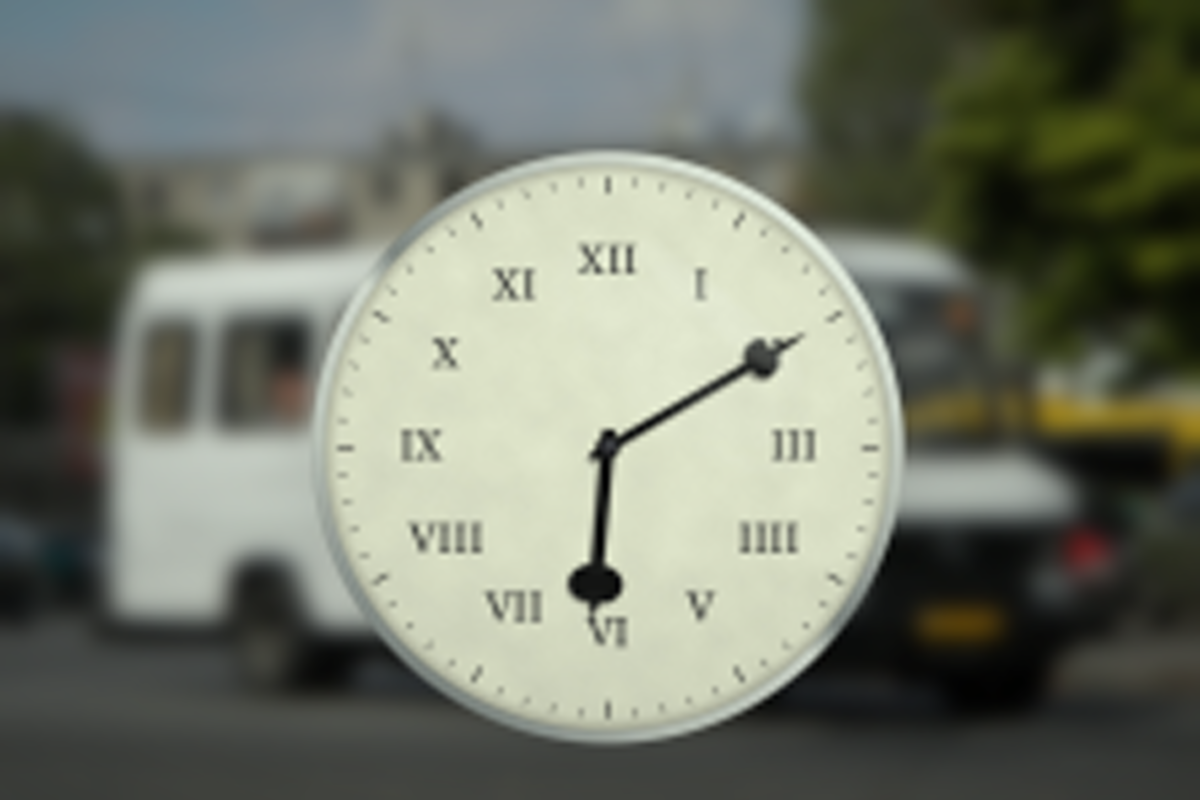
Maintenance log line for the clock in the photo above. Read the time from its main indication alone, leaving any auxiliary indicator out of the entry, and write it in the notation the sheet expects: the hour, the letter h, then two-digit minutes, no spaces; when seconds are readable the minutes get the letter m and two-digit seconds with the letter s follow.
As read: 6h10
